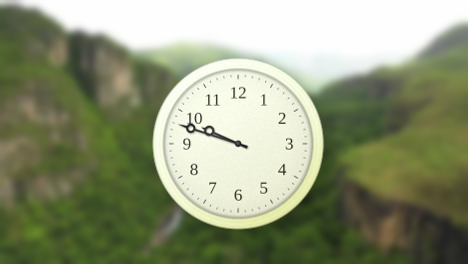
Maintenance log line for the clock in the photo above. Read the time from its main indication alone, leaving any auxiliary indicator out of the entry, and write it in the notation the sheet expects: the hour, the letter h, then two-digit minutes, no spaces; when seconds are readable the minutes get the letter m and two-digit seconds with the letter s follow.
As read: 9h48
